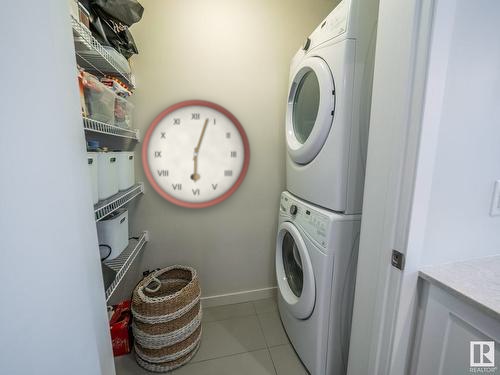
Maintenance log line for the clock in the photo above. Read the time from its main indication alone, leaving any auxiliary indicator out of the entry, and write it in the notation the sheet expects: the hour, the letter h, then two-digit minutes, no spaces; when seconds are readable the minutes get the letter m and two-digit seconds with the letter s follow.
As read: 6h03
